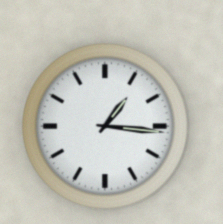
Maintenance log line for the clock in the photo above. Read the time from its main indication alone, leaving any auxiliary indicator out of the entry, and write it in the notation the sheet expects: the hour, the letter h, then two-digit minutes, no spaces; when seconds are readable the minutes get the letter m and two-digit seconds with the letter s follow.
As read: 1h16
